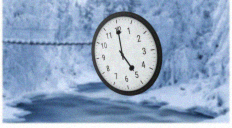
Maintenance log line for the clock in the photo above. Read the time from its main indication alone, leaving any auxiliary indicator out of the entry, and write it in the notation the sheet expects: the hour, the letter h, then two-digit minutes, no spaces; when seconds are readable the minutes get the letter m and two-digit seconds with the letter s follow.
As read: 5h00
